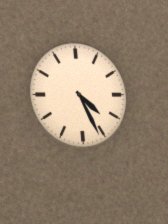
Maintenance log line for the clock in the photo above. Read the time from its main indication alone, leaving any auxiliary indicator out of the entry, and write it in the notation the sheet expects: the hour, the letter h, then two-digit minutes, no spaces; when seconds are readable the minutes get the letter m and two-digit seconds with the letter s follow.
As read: 4h26
